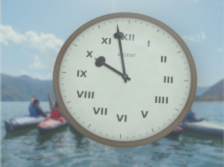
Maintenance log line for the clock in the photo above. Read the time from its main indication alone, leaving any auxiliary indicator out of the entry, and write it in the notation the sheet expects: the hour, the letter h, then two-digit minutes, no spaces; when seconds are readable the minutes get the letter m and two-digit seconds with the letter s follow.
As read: 9h58
